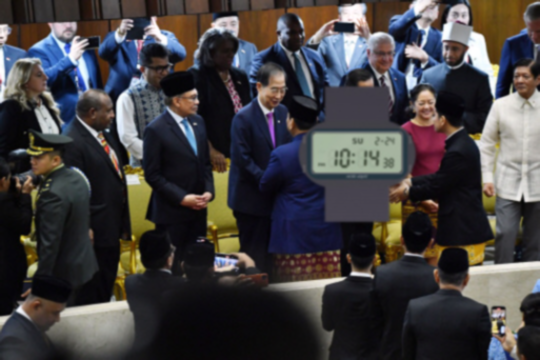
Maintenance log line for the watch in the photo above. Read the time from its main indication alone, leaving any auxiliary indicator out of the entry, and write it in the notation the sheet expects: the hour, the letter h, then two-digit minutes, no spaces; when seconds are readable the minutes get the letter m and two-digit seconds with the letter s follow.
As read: 10h14
